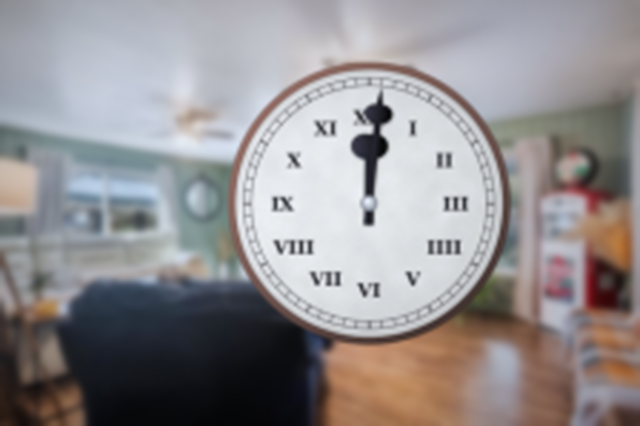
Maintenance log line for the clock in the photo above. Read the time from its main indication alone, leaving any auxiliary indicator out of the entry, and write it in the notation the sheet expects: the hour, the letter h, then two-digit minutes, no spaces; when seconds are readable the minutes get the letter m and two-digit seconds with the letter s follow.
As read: 12h01
